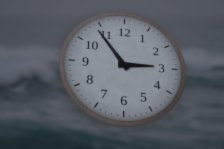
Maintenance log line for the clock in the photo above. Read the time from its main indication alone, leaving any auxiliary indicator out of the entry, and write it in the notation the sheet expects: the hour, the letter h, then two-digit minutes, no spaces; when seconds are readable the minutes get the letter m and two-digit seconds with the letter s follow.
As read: 2h54
